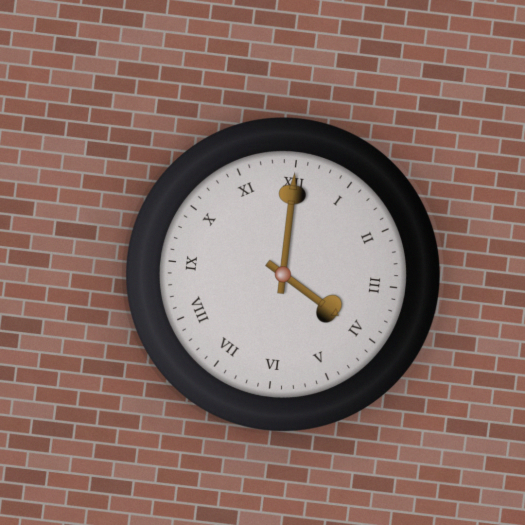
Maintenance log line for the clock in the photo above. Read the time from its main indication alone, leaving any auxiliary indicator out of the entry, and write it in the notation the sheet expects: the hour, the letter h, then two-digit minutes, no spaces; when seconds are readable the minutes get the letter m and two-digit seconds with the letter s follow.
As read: 4h00
